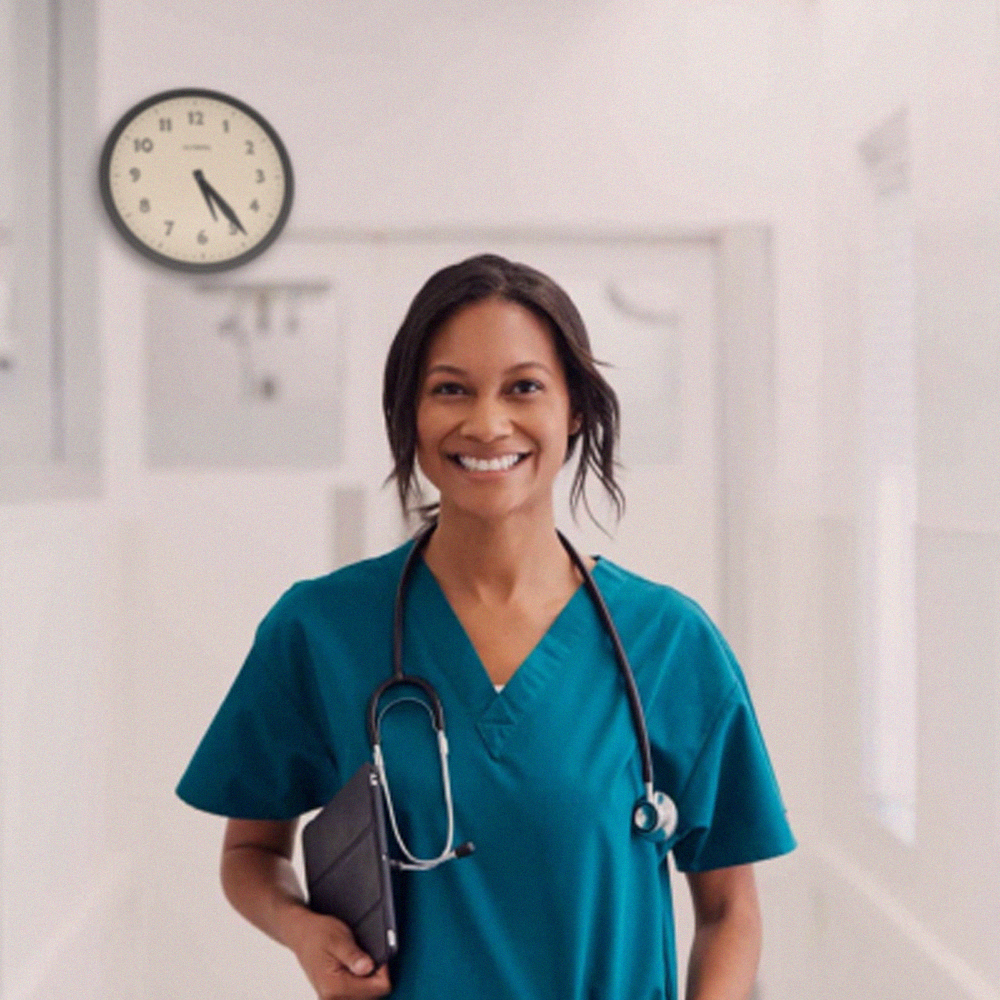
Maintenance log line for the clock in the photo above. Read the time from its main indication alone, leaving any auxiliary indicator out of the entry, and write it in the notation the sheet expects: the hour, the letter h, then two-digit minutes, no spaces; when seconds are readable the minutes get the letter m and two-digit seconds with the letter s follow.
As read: 5h24
